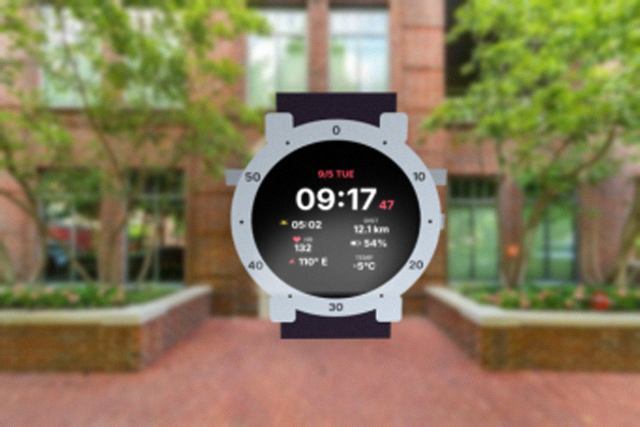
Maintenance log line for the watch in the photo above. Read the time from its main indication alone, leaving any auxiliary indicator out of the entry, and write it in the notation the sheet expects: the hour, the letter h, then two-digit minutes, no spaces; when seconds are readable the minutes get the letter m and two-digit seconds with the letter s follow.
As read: 9h17
